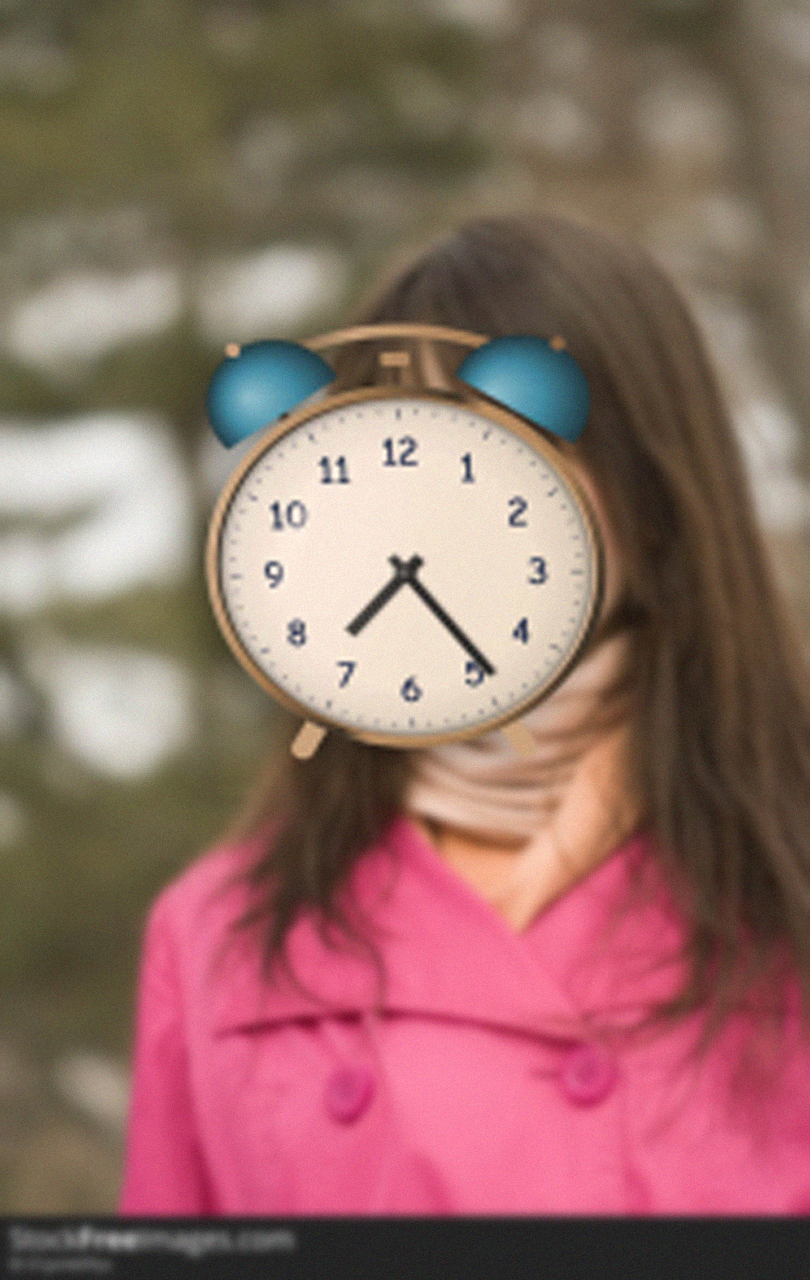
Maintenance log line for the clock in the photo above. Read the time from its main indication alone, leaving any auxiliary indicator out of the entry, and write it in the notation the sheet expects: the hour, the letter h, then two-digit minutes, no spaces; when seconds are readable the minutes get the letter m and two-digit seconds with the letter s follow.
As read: 7h24
